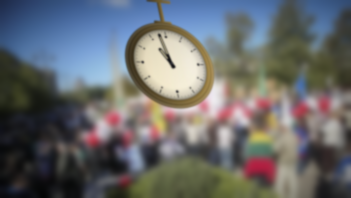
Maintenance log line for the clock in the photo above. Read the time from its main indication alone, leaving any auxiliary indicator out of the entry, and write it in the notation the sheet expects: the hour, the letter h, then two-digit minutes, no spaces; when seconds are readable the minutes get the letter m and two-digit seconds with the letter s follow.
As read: 10h58
